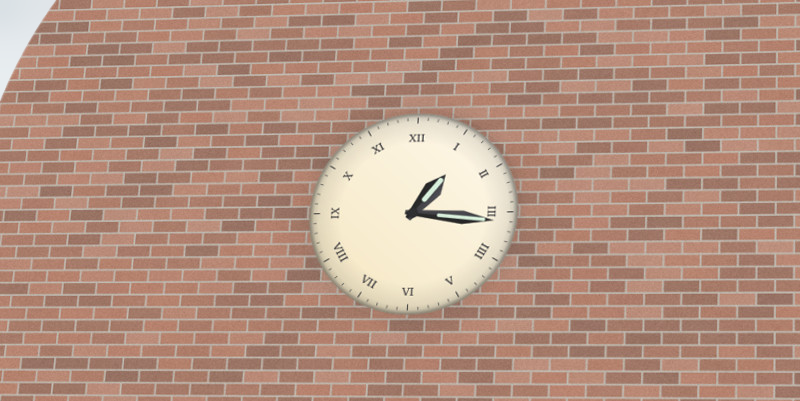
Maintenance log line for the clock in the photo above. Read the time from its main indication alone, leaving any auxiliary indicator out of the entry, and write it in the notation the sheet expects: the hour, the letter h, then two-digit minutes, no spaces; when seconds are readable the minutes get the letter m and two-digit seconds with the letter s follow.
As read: 1h16
